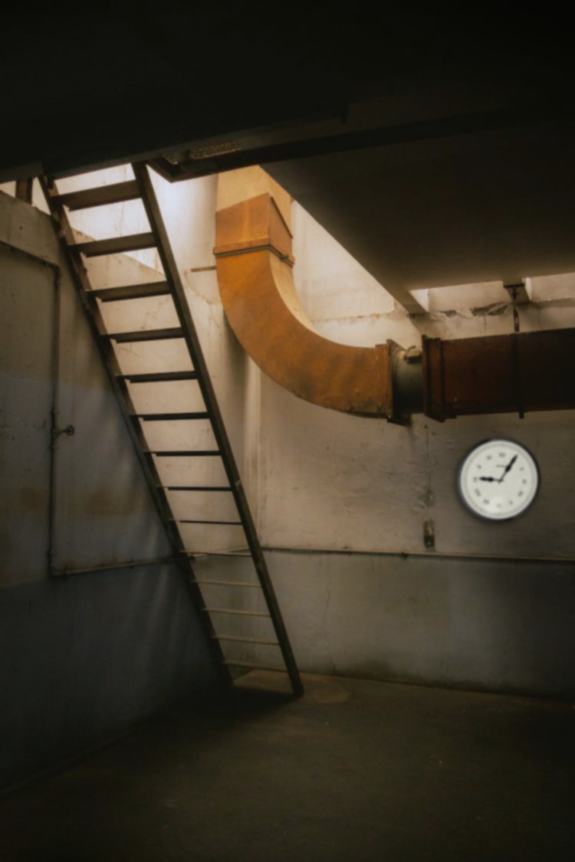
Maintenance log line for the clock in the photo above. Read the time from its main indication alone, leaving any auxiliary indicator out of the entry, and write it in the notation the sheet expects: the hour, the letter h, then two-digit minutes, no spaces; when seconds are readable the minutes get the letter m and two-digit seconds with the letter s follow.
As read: 9h05
